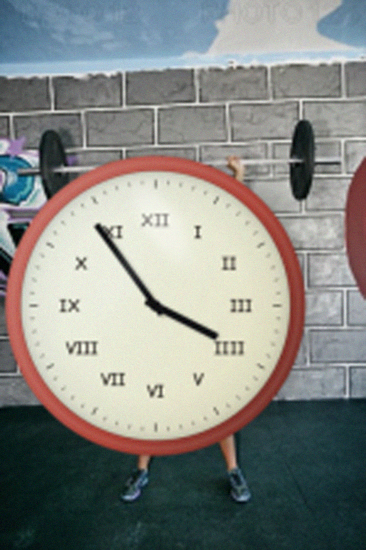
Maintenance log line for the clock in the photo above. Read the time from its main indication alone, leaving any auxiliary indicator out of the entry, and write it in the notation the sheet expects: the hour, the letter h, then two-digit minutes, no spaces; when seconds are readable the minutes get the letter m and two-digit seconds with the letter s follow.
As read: 3h54
